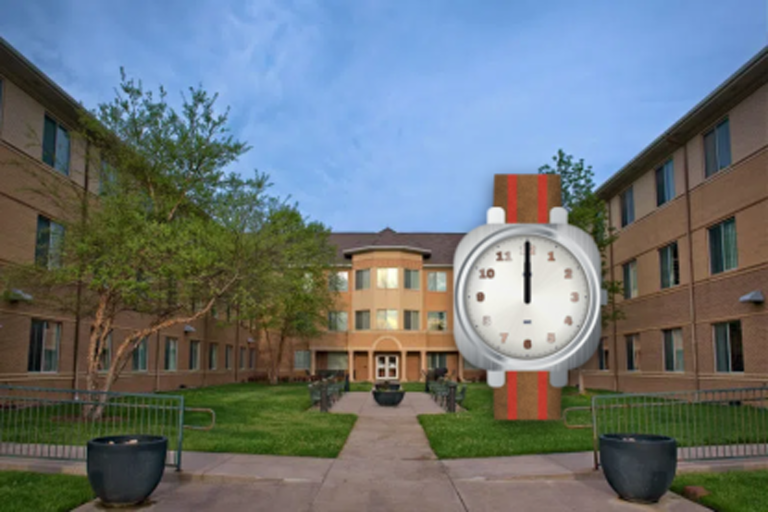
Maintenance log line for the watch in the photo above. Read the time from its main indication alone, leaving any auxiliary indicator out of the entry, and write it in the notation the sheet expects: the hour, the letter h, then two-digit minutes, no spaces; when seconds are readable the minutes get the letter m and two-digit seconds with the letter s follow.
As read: 12h00
